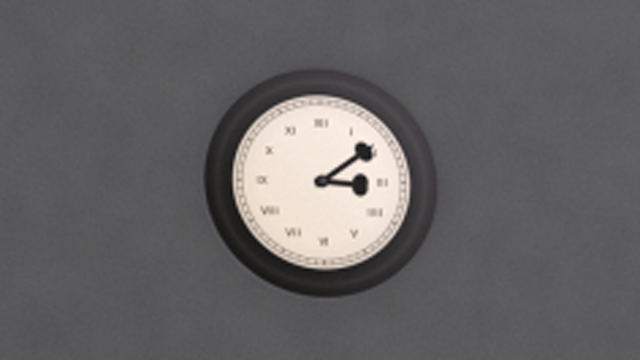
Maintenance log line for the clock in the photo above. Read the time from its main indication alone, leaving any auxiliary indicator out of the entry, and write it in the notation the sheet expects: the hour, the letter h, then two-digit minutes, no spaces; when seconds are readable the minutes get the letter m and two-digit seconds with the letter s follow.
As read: 3h09
